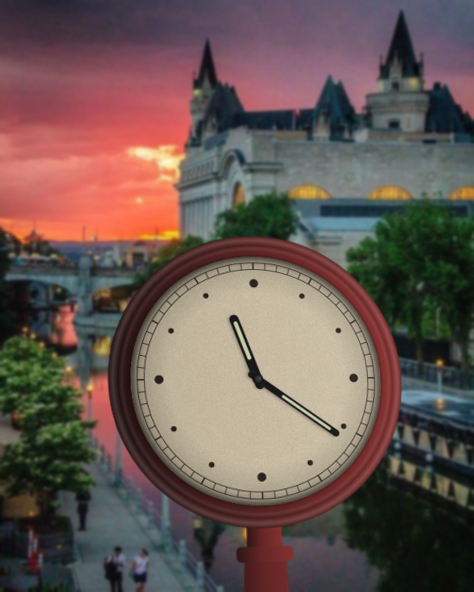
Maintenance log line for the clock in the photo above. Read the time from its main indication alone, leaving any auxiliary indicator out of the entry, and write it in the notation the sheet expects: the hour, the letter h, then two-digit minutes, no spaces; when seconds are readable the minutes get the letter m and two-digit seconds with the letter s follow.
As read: 11h21
